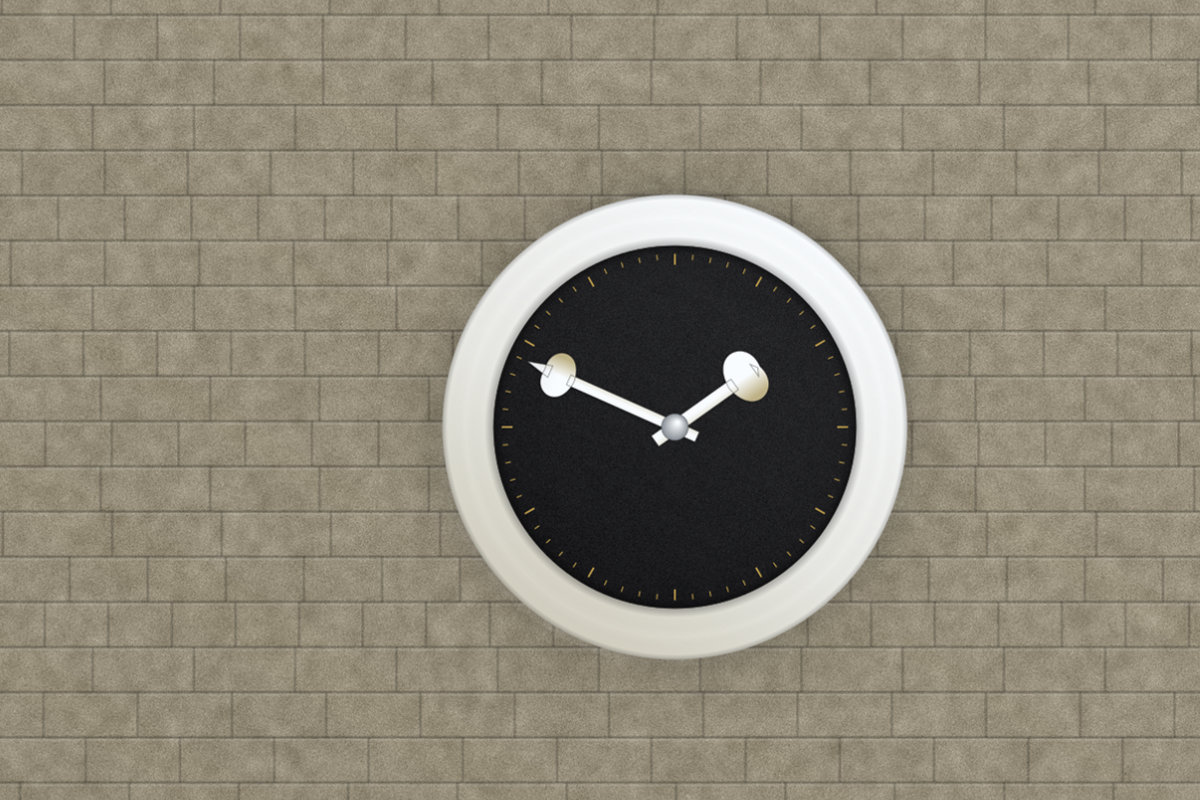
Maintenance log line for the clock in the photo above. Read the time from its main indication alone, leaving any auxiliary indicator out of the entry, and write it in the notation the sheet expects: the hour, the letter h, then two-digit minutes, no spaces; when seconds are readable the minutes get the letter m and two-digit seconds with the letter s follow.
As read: 1h49
